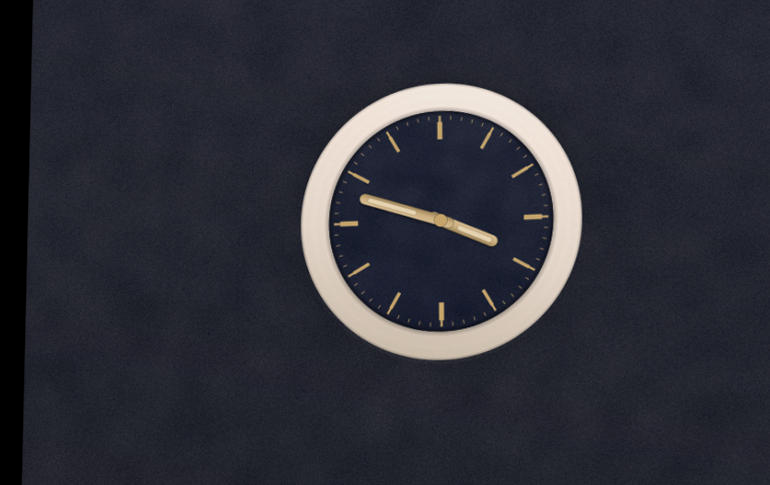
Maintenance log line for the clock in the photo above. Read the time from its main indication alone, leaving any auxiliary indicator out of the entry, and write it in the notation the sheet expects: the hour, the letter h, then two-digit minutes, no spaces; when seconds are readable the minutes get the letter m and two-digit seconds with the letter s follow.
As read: 3h48
